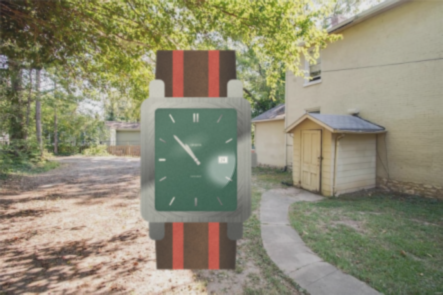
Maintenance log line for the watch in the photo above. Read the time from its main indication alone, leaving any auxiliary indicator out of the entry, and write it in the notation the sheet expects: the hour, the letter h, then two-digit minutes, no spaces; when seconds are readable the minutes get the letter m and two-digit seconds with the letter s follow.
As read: 10h53
